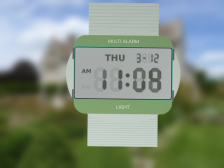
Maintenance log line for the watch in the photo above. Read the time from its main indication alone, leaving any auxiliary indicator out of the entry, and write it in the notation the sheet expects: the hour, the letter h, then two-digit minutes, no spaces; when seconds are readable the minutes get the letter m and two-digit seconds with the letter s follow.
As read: 11h08
